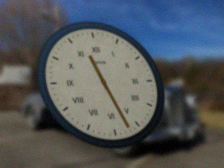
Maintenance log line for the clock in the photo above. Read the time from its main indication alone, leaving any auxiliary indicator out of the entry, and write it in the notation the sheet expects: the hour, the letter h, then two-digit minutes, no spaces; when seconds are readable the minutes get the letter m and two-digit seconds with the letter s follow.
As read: 11h27
